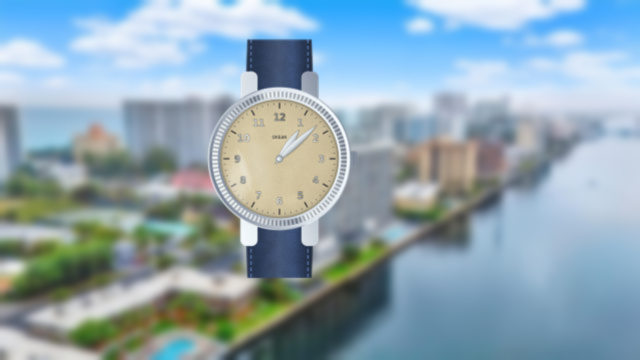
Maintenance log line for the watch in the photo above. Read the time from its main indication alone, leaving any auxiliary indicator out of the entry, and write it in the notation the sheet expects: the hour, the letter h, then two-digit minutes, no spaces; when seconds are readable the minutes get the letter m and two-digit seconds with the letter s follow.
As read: 1h08
